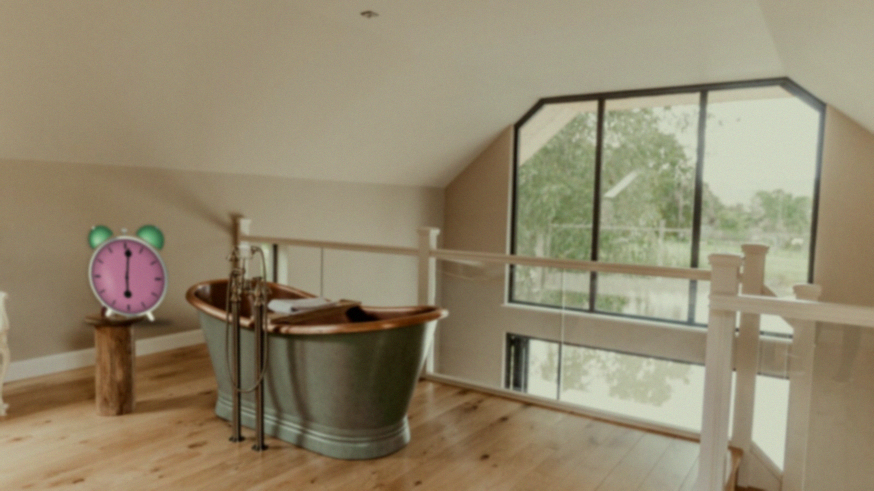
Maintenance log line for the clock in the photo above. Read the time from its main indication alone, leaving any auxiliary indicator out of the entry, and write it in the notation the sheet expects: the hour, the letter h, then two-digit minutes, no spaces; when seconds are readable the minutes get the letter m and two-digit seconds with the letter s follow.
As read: 6h01
